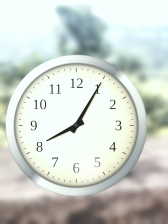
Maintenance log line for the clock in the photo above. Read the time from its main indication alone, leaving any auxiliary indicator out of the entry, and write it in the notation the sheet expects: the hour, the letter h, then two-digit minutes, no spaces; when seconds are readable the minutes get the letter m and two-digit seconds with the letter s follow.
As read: 8h05
